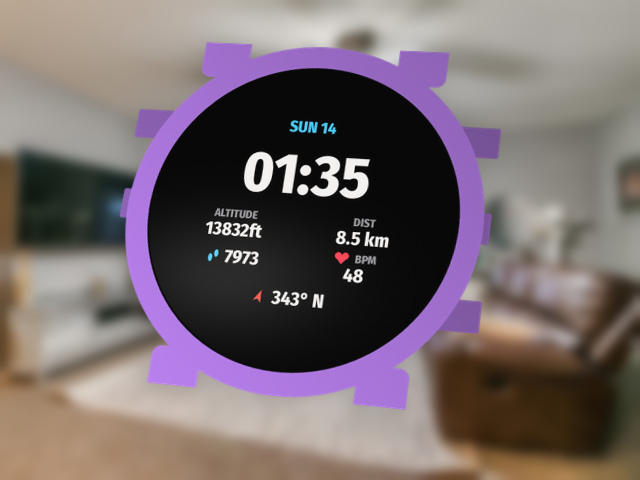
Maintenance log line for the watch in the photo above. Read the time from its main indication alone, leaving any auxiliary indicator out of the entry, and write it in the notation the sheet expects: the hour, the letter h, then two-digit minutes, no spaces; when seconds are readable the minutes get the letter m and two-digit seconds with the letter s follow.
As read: 1h35
